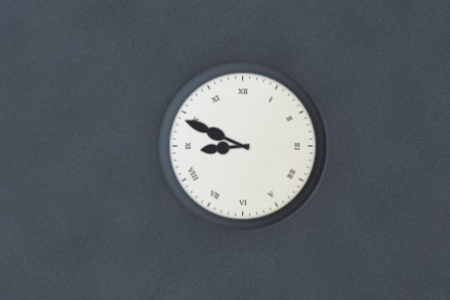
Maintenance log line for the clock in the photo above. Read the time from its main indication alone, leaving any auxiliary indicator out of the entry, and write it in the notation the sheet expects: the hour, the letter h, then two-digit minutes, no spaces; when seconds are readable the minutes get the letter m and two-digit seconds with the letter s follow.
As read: 8h49
